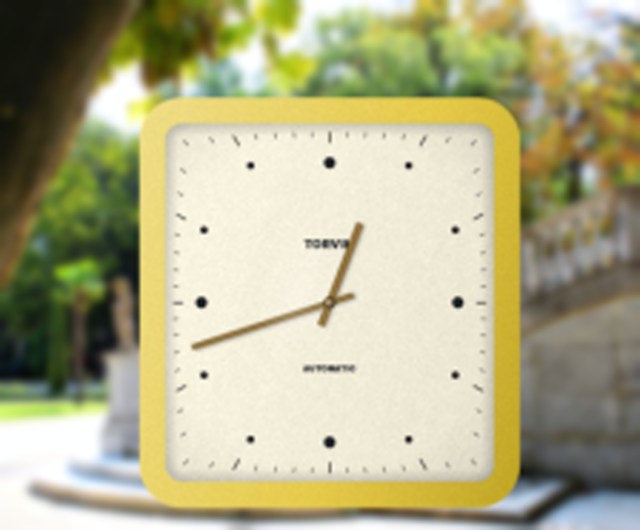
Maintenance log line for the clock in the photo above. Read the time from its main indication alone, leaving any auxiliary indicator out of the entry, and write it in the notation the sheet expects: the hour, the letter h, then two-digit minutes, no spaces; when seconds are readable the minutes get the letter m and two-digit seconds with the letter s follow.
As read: 12h42
